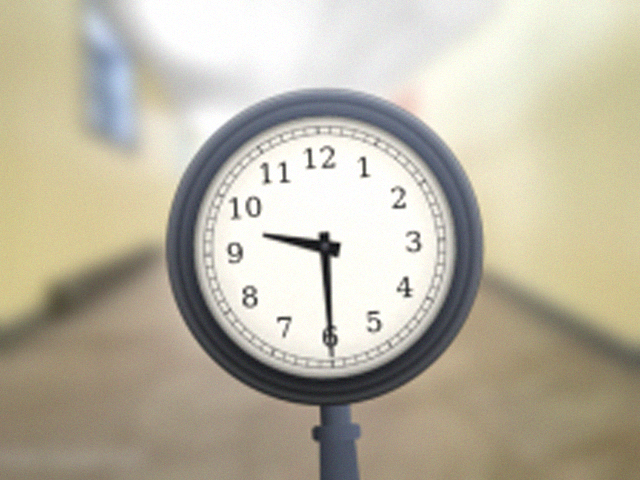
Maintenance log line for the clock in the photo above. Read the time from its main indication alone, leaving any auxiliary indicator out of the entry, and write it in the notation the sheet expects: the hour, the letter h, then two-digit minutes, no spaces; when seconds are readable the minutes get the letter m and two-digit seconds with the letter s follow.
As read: 9h30
